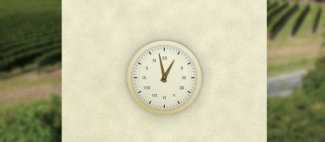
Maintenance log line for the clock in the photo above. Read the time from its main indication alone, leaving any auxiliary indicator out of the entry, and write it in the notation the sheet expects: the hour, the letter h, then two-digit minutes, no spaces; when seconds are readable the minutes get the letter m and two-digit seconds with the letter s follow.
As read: 12h58
